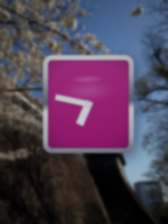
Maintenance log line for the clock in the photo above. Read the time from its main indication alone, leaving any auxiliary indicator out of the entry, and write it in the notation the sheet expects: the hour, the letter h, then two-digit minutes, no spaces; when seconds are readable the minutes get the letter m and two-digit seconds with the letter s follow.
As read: 6h47
